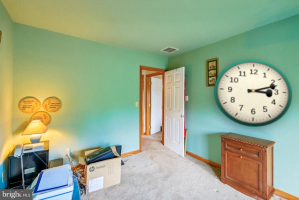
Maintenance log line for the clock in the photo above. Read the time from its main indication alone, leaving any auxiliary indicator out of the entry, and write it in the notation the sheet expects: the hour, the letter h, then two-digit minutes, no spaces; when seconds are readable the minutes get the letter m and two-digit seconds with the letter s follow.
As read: 3h12
